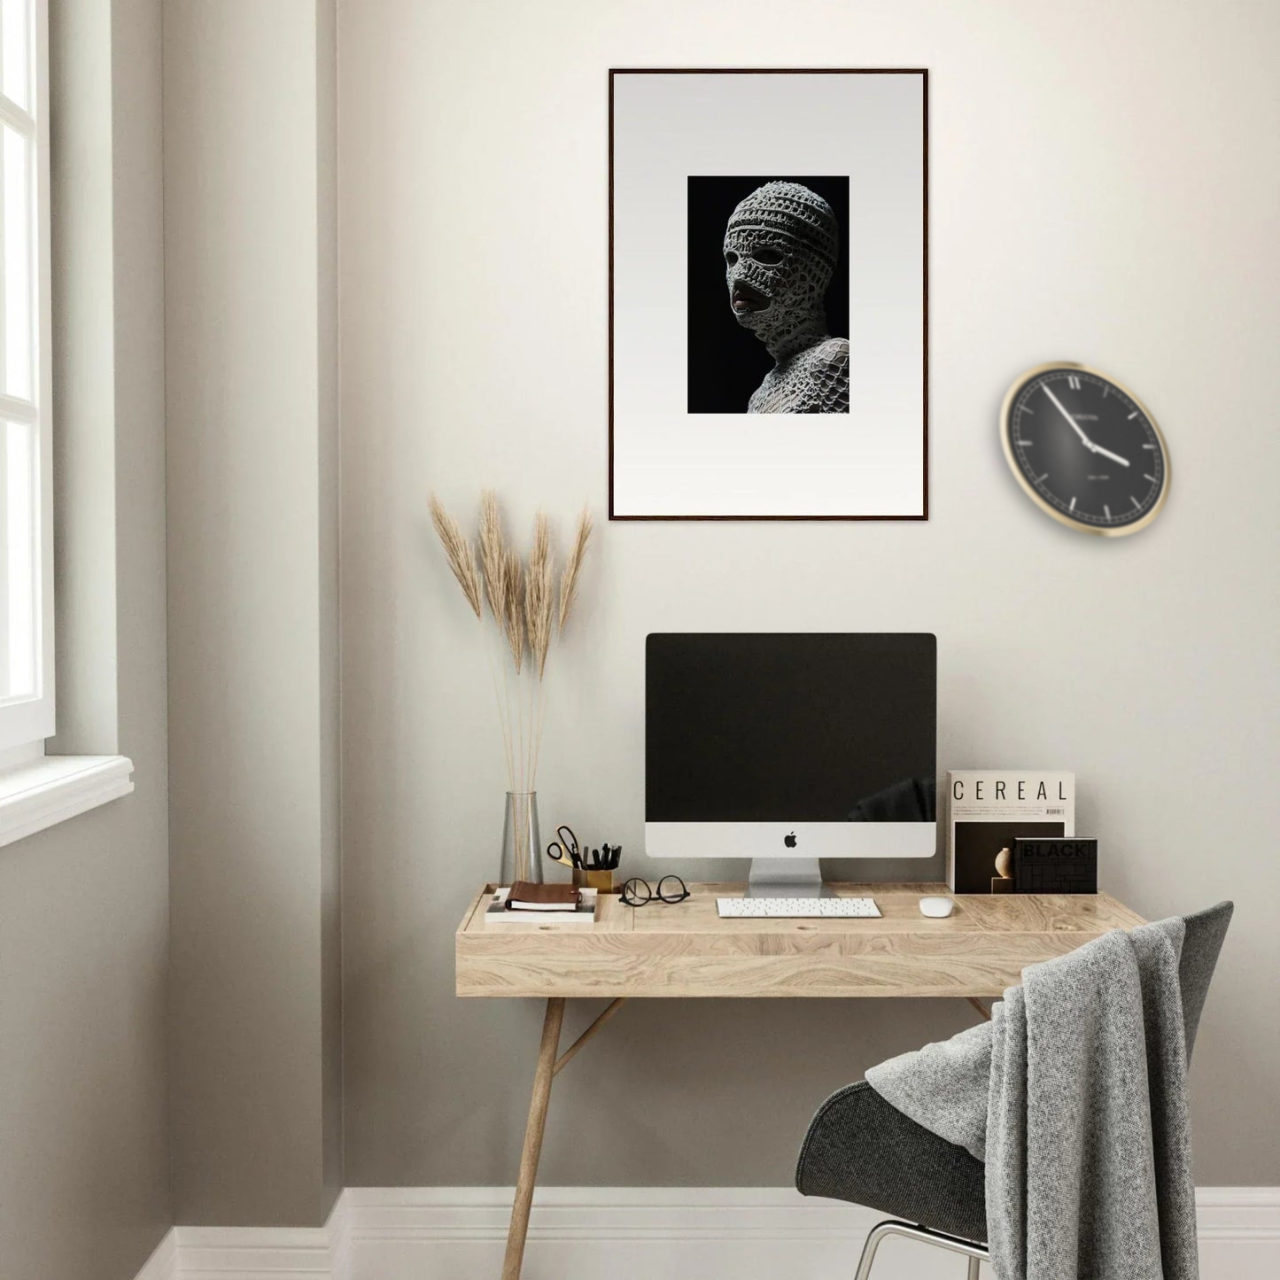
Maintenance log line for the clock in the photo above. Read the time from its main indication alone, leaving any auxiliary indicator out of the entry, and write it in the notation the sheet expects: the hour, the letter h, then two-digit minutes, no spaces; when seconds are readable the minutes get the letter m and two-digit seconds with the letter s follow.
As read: 3h55
